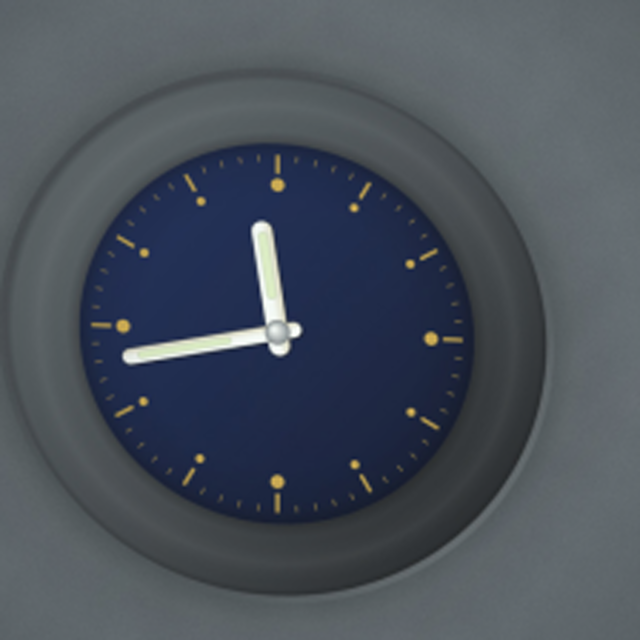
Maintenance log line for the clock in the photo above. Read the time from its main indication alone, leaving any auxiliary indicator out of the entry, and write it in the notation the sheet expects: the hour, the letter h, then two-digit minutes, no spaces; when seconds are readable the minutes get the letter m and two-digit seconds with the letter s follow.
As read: 11h43
